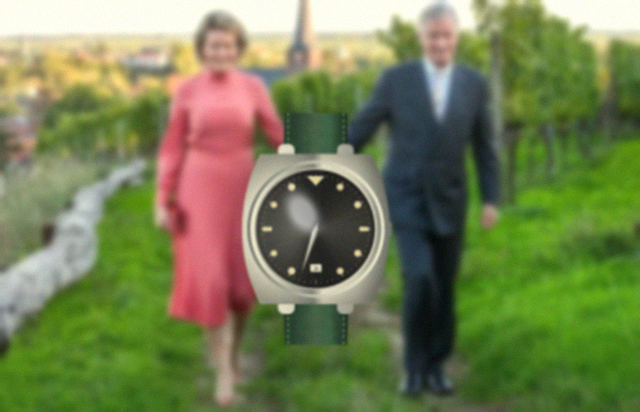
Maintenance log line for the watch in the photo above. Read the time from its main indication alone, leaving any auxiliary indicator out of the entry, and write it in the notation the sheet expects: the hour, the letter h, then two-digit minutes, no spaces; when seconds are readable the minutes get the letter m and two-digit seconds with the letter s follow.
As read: 6h33
